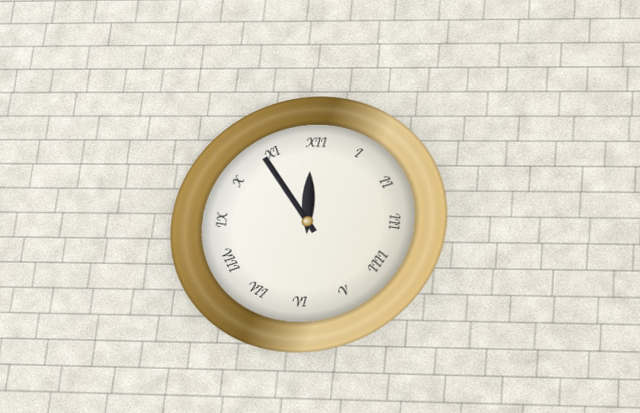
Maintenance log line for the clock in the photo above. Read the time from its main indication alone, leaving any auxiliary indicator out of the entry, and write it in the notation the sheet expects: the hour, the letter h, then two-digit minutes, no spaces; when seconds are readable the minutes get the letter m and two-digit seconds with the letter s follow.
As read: 11h54
